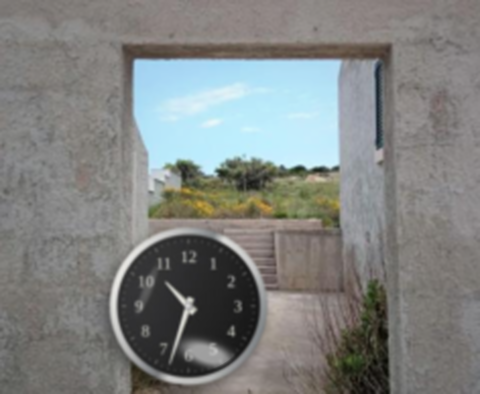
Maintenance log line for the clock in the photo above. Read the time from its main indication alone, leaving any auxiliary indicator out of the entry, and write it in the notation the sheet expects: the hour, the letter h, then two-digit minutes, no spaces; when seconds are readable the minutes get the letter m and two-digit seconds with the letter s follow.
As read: 10h33
